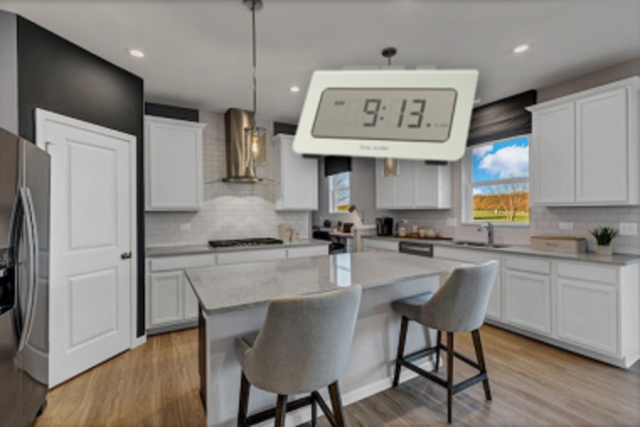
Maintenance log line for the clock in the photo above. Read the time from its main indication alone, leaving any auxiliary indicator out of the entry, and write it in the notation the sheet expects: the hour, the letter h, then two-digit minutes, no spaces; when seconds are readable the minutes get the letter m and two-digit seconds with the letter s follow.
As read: 9h13
